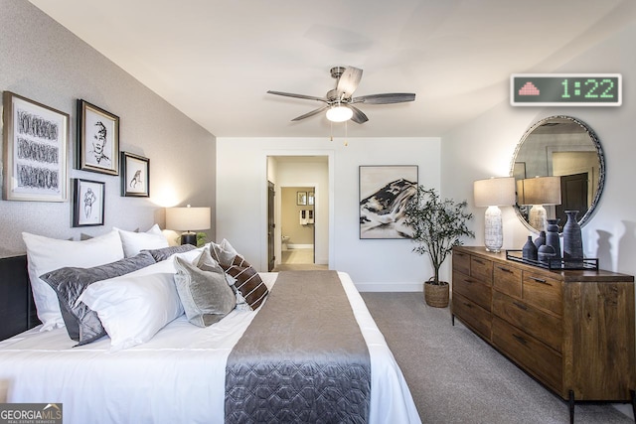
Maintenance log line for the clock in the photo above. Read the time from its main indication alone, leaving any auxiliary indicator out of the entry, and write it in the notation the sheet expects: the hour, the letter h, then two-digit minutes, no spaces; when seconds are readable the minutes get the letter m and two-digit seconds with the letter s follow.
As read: 1h22
